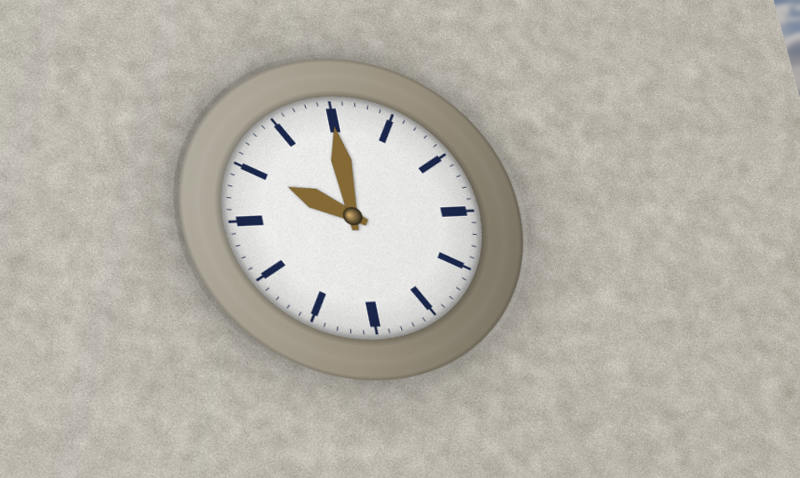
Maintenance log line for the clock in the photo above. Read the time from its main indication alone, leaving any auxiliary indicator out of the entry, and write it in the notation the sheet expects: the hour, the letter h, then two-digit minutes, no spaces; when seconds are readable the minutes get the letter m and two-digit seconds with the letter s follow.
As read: 10h00
